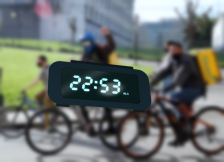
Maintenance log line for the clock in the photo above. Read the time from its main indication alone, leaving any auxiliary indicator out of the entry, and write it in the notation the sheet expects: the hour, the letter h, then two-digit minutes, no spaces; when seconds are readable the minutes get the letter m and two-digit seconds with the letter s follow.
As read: 22h53
